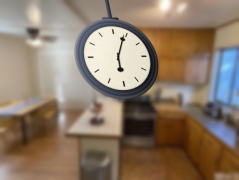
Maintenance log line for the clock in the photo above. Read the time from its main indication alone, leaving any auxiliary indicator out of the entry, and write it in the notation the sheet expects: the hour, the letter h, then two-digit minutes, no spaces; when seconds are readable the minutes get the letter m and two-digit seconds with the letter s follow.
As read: 6h04
